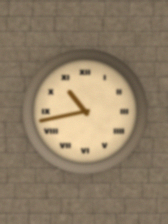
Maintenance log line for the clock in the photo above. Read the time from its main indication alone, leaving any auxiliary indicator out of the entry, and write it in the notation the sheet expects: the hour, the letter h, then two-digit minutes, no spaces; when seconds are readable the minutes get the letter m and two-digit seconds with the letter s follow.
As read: 10h43
